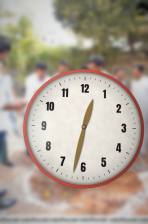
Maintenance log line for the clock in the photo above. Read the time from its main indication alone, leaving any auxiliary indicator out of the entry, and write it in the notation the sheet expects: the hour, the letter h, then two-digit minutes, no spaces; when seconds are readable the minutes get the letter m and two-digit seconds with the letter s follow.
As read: 12h32
